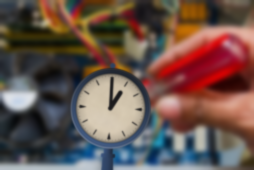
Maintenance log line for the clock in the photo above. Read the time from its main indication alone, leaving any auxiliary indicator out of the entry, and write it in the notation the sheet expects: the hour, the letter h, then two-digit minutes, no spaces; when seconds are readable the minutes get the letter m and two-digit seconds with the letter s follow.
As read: 1h00
